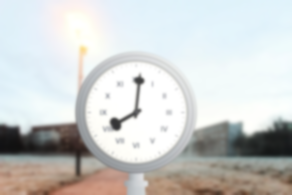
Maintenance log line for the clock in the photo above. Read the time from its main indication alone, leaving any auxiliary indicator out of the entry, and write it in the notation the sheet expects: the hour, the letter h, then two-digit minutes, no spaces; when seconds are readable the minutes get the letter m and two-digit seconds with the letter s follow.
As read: 8h01
